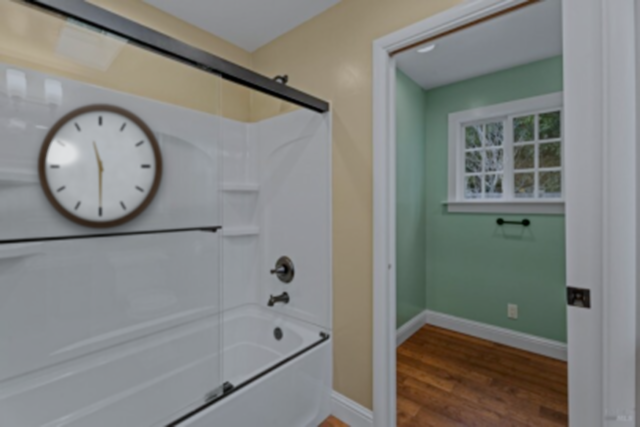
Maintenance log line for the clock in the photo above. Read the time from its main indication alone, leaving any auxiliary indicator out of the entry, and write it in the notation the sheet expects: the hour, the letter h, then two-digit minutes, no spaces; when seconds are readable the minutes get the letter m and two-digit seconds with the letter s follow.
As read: 11h30
